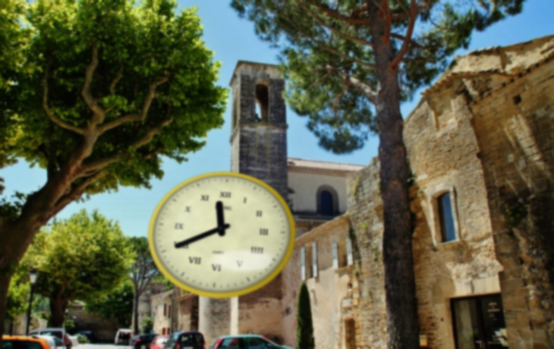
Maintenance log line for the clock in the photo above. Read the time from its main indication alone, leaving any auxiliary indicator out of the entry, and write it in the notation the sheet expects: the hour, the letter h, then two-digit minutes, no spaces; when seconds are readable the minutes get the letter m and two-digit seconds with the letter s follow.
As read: 11h40
